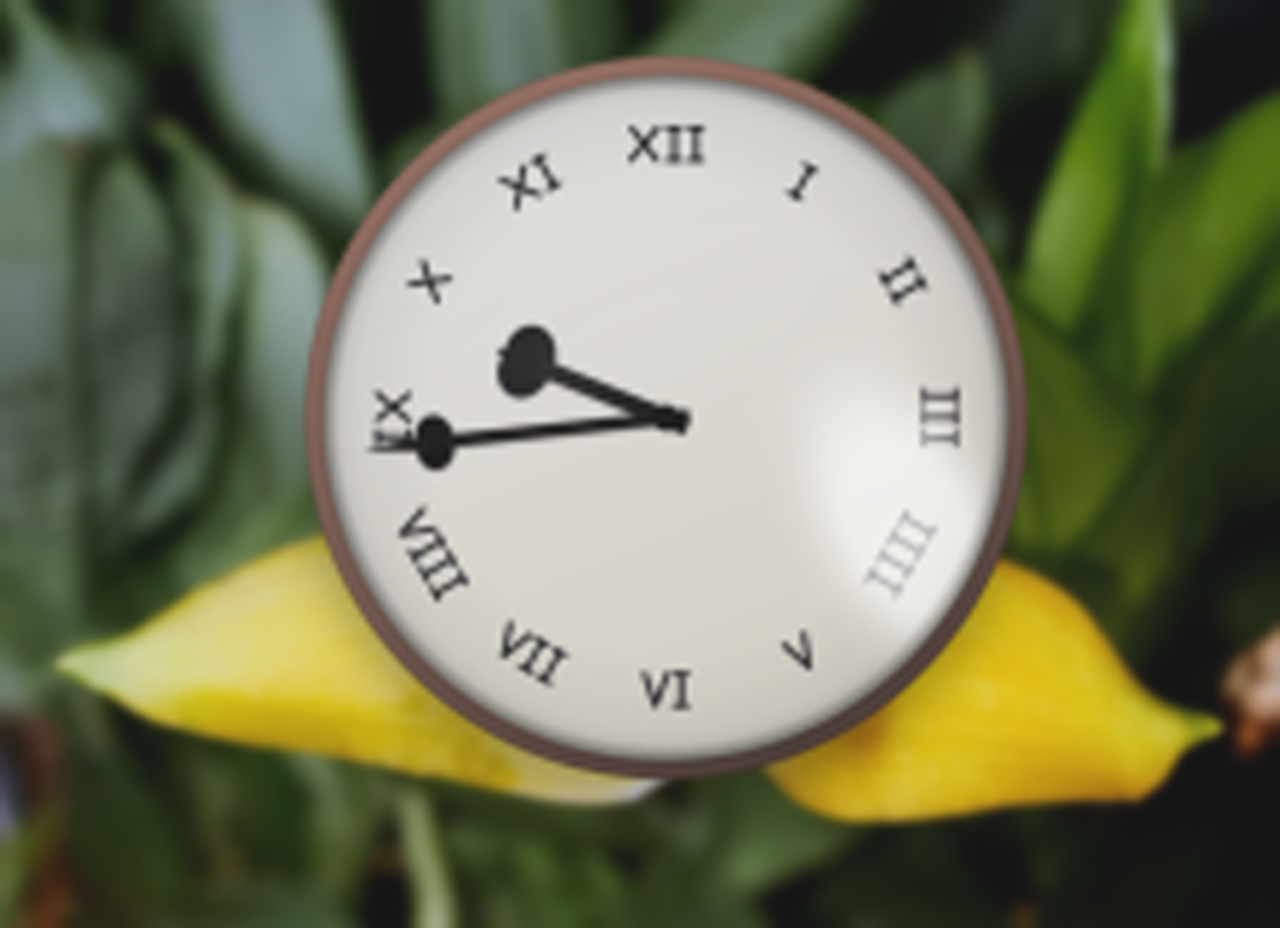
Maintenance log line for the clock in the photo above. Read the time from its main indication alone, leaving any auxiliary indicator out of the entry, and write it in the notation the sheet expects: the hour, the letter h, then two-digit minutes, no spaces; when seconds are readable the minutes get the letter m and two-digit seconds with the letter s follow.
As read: 9h44
